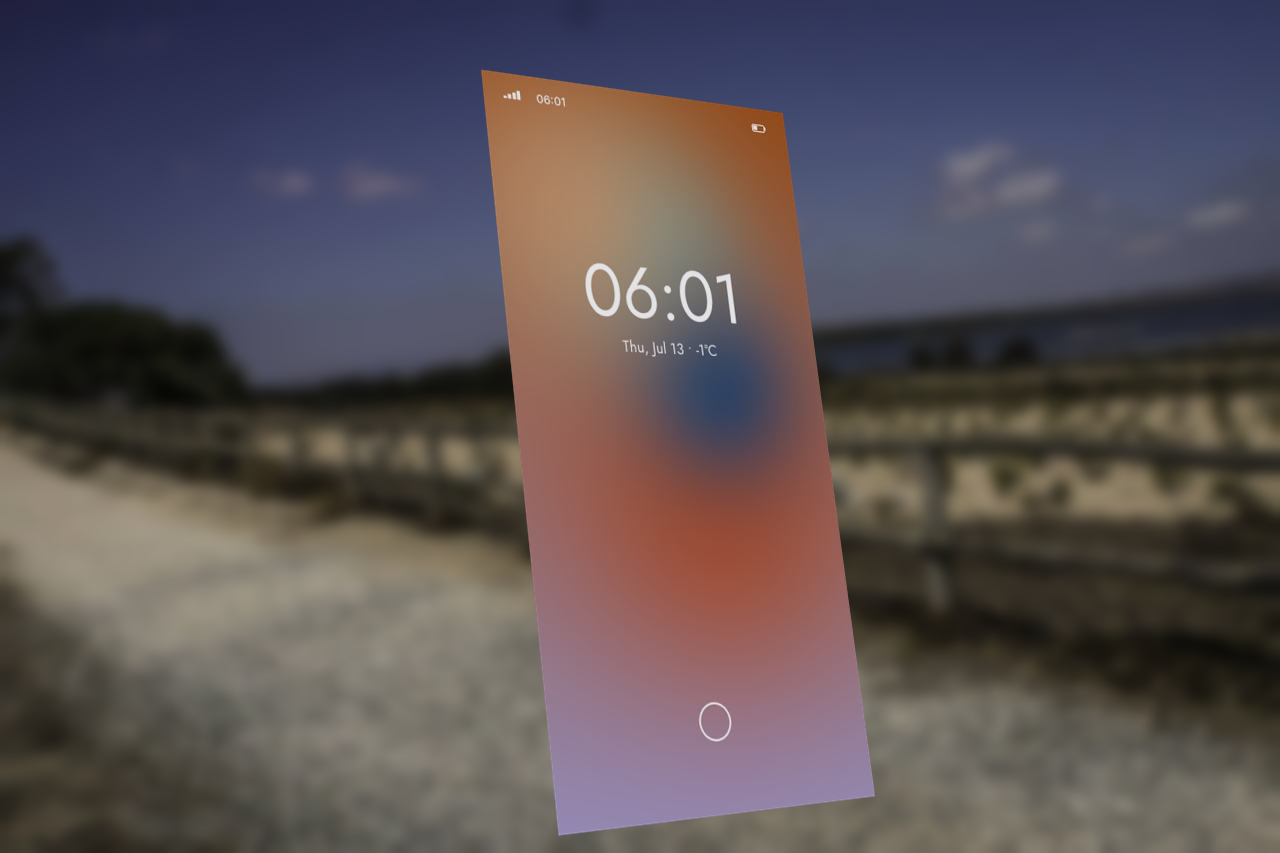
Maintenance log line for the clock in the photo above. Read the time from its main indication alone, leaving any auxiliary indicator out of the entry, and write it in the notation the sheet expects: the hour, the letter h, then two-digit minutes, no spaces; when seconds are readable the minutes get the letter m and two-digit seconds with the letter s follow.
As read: 6h01
